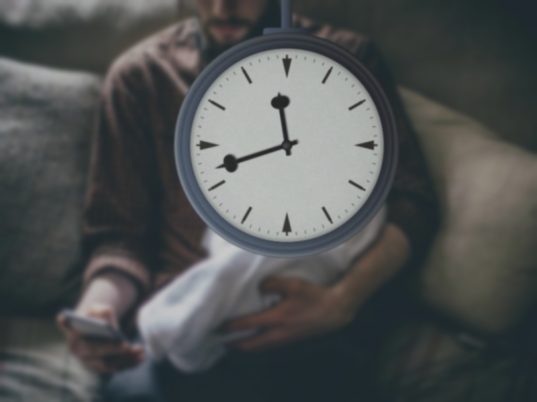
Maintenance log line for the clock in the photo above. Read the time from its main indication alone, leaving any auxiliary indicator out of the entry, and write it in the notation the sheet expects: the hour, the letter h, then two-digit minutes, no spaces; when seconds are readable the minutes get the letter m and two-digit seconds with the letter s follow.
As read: 11h42
